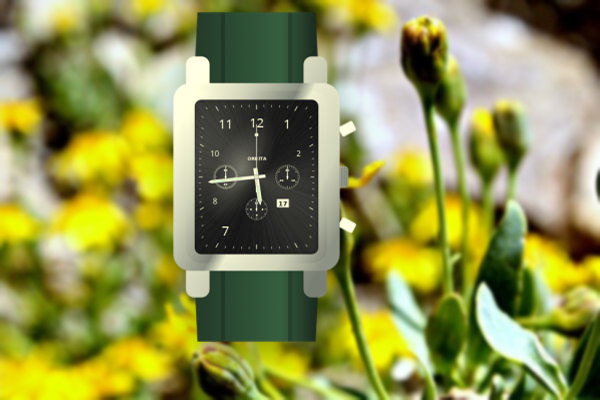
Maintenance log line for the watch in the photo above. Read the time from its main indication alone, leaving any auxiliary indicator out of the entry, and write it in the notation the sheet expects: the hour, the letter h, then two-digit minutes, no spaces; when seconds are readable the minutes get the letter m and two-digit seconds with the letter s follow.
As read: 5h44
